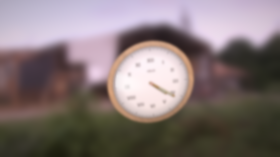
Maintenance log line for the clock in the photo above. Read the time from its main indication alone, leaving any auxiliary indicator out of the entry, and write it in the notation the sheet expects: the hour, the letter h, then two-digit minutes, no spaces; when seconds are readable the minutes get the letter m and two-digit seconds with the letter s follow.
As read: 4h21
